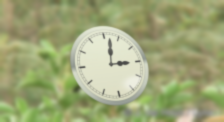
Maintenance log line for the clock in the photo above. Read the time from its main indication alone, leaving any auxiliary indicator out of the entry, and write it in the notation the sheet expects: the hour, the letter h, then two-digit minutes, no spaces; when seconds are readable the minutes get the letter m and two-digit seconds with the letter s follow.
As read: 3h02
